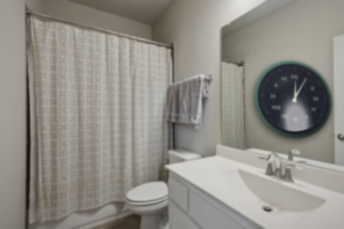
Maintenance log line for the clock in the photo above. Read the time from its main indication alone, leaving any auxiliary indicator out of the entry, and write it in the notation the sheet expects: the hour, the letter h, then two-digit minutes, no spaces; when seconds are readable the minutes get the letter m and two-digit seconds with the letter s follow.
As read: 12h05
